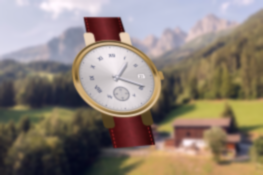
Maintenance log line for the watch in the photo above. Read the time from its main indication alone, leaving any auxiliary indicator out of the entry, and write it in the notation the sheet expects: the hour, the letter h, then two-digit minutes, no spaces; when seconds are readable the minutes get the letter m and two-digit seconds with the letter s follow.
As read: 1h19
